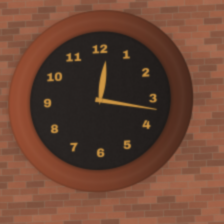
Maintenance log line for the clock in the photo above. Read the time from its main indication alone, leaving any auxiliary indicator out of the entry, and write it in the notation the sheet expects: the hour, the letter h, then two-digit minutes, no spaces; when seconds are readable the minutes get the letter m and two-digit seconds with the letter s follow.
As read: 12h17
